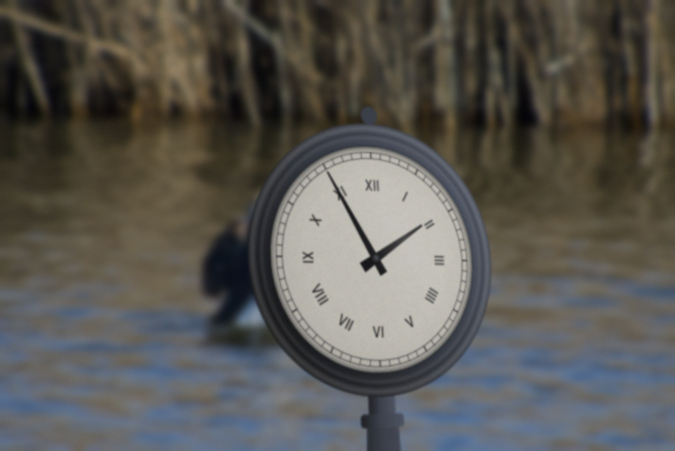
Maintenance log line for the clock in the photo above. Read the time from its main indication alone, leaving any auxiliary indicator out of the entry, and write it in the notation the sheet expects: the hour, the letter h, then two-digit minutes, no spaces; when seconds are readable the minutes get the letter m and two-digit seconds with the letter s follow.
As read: 1h55
